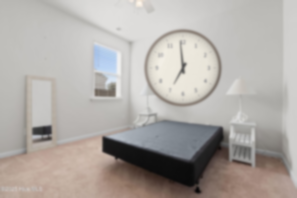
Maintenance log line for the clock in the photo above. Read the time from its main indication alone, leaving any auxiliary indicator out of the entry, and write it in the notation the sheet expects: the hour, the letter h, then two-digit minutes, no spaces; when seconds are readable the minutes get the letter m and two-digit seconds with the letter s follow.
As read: 6h59
